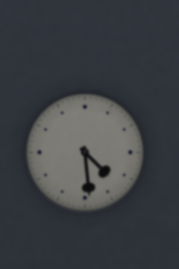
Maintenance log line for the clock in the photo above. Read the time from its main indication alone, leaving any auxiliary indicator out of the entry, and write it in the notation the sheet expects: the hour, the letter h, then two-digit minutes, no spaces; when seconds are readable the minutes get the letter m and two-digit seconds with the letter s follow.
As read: 4h29
